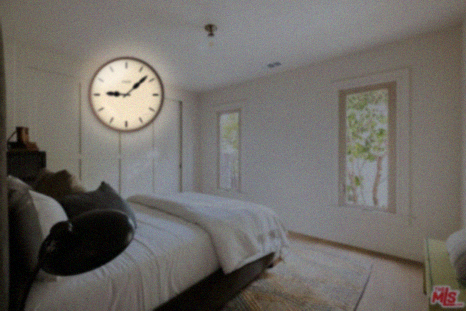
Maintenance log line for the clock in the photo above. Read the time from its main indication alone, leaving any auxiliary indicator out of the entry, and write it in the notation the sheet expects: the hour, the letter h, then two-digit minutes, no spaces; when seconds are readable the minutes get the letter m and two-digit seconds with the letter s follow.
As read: 9h08
